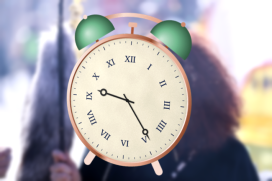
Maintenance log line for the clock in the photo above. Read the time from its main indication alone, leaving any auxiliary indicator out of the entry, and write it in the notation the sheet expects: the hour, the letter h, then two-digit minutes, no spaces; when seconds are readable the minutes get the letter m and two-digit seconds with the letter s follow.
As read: 9h24
